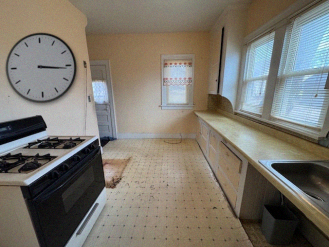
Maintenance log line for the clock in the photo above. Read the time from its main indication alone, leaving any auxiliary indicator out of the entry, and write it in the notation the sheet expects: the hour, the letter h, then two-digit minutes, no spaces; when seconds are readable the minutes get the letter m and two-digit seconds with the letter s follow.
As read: 3h16
